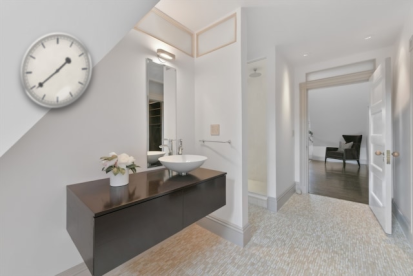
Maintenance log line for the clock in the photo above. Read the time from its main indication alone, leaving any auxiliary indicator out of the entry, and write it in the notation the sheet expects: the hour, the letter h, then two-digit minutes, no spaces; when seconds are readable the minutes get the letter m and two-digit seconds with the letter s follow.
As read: 1h39
